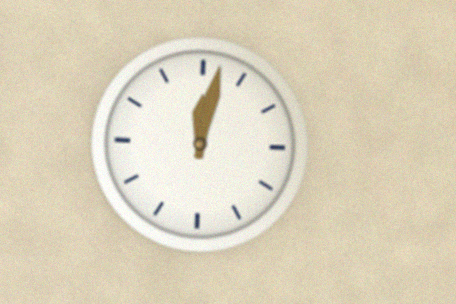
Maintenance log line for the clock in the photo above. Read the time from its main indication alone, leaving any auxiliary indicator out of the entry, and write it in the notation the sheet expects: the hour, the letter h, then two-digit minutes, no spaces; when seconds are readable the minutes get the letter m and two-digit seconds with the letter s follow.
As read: 12h02
